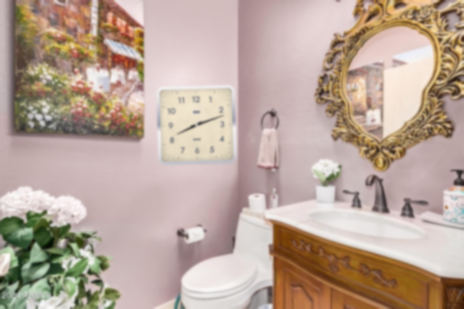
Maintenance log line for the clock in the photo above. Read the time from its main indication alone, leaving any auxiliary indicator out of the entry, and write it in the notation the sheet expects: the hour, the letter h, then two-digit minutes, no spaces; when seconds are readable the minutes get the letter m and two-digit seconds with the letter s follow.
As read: 8h12
